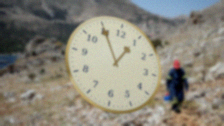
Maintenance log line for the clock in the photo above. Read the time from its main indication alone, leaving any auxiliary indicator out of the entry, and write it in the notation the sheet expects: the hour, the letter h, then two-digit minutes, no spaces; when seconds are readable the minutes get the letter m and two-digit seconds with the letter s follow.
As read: 12h55
